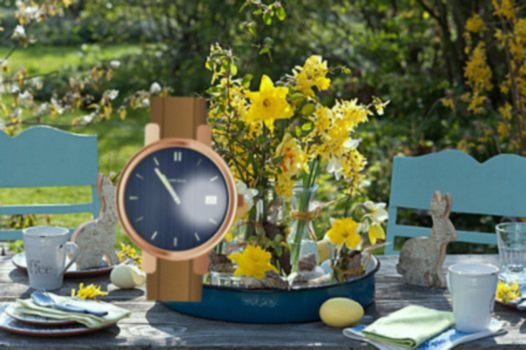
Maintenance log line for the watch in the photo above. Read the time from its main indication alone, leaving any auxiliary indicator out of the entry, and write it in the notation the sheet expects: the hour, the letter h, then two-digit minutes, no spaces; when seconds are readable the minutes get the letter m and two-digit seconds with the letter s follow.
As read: 10h54
